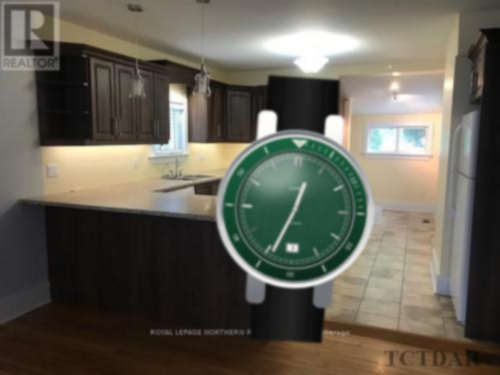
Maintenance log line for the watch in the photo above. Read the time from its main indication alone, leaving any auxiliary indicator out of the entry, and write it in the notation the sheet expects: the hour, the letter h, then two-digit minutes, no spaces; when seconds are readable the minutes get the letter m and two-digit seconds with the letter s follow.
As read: 12h34
